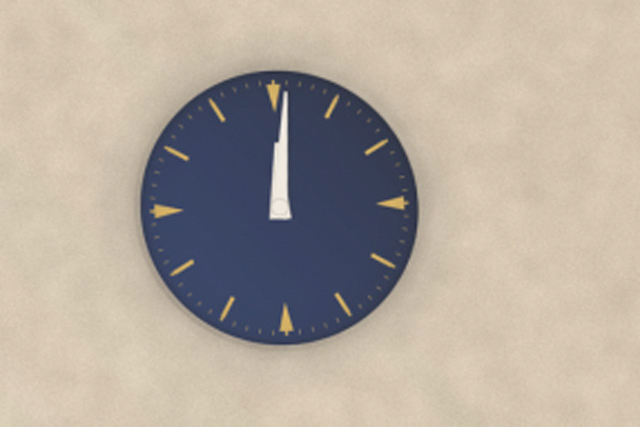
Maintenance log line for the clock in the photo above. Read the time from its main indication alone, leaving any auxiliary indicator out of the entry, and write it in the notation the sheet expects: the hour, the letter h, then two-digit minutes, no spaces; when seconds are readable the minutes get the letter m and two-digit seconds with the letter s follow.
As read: 12h01
